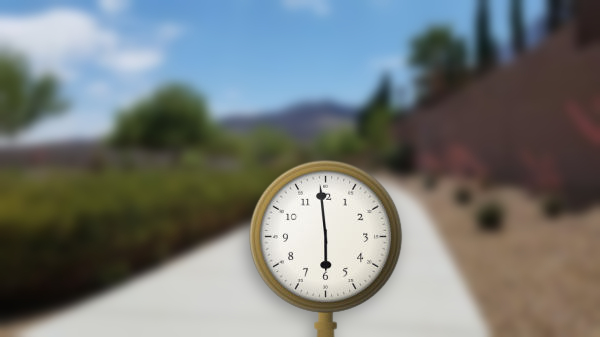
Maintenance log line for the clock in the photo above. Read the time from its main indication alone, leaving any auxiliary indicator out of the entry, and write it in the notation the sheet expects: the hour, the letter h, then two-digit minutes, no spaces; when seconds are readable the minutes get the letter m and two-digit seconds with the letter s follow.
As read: 5h59
